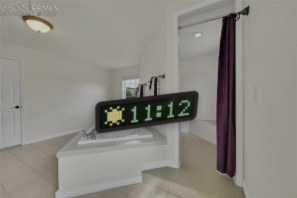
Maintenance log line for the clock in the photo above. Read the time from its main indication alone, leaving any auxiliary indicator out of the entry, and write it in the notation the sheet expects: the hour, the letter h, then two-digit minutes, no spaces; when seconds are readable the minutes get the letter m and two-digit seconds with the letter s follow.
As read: 11h12
